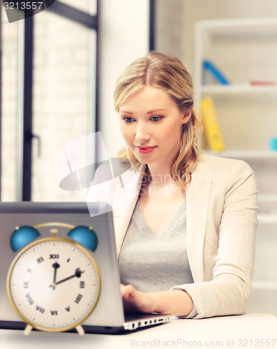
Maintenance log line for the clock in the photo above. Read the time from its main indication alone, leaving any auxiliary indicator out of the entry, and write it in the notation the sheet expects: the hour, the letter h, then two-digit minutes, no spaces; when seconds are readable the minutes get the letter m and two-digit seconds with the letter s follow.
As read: 12h11
